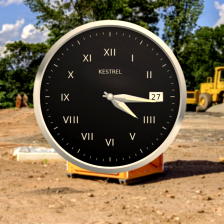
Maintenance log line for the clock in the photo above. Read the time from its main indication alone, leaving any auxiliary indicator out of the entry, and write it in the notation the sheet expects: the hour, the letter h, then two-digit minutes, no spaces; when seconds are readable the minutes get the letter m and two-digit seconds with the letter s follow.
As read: 4h16
